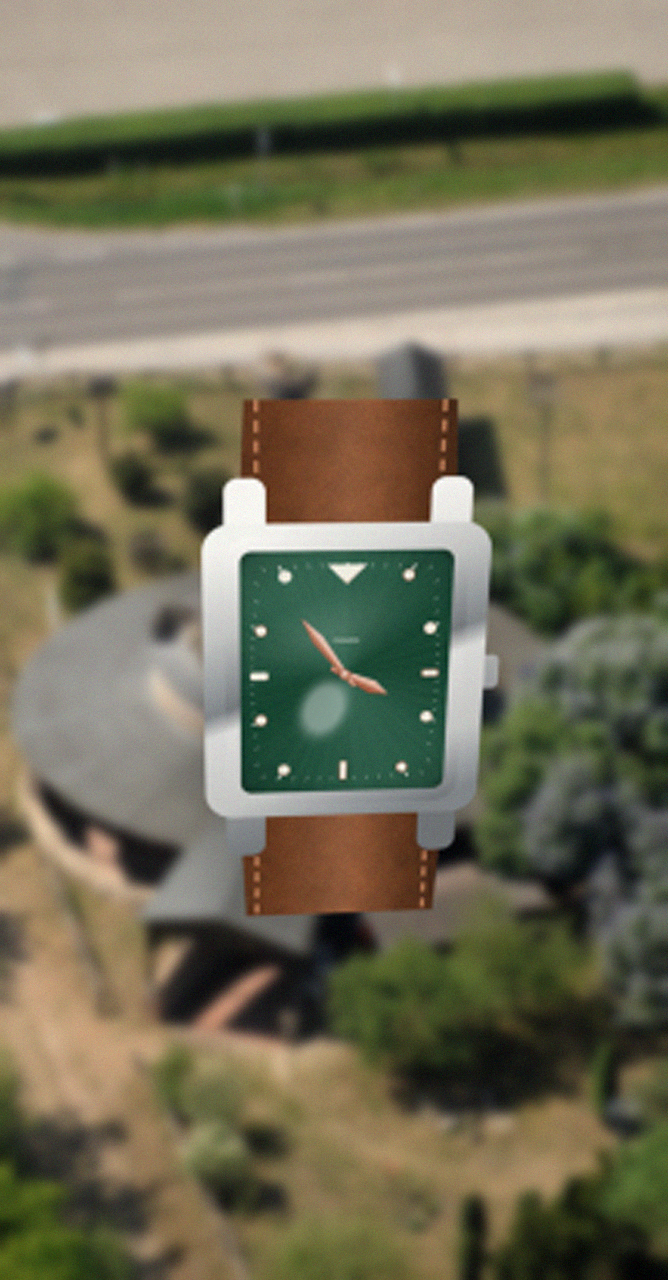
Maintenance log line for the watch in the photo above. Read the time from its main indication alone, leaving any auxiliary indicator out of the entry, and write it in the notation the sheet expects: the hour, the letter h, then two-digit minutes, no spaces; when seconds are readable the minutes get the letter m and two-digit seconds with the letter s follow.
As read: 3h54
